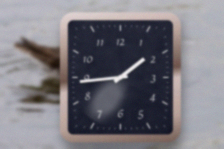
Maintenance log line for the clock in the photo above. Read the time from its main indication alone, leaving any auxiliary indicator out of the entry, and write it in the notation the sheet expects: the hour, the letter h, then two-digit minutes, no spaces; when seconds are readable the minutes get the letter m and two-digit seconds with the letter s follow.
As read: 1h44
